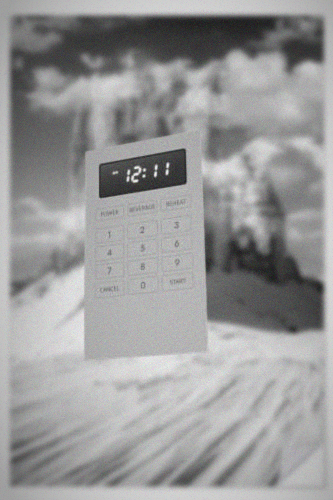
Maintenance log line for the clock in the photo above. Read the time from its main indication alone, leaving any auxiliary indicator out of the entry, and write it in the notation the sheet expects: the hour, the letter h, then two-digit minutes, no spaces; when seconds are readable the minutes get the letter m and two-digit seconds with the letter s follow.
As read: 12h11
